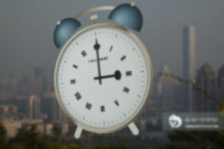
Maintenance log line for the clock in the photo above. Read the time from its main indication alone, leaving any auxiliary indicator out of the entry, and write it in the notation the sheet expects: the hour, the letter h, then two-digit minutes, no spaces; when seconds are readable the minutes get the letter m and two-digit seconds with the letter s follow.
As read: 3h00
